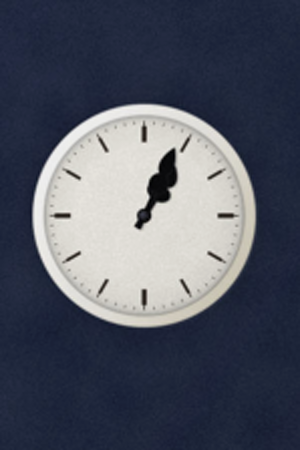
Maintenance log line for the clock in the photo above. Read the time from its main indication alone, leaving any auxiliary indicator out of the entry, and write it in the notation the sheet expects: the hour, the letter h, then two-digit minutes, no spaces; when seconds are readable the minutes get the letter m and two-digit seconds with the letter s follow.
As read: 1h04
